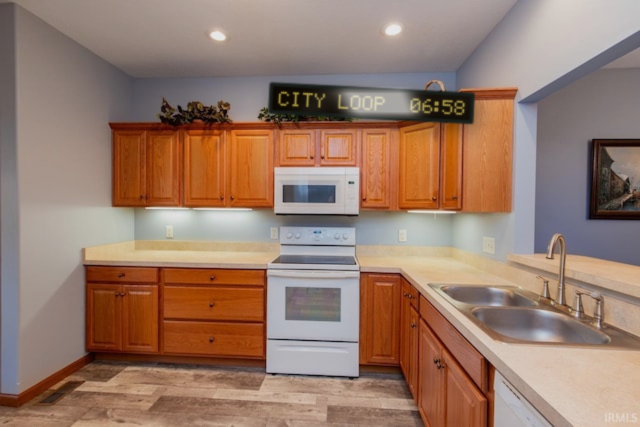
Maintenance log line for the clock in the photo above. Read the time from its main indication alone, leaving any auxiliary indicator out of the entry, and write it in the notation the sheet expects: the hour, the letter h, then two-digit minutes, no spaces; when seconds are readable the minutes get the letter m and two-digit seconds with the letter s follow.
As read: 6h58
